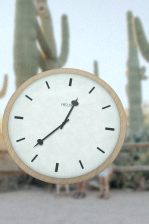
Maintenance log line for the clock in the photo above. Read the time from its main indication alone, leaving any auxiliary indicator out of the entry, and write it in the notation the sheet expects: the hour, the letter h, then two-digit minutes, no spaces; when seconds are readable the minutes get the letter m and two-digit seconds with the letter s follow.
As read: 12h37
